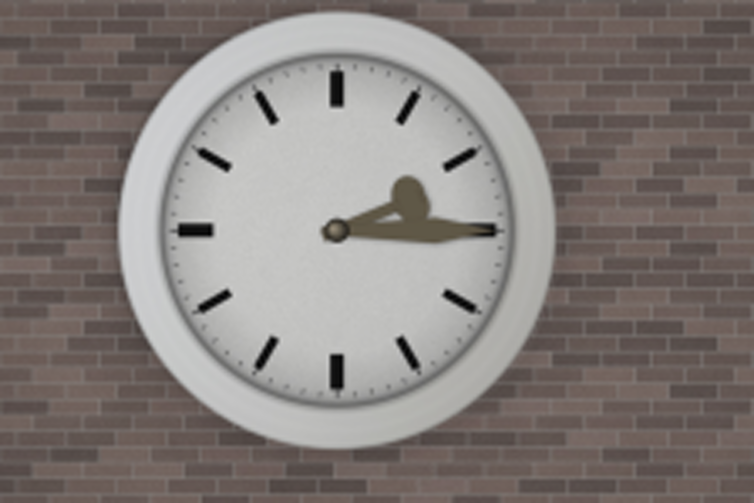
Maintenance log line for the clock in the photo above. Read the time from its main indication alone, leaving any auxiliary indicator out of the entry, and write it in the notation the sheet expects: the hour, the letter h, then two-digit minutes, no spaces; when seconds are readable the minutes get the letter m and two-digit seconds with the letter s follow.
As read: 2h15
